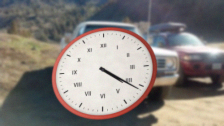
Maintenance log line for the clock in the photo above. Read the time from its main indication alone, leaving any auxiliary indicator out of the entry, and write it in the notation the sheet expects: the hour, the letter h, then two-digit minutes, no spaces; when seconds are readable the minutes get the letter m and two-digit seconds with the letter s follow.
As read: 4h21
